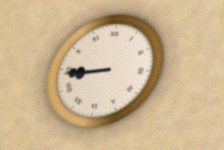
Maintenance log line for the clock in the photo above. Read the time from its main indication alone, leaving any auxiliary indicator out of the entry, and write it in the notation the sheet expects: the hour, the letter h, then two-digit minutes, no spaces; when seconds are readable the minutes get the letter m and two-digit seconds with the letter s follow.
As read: 8h44
